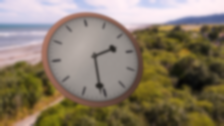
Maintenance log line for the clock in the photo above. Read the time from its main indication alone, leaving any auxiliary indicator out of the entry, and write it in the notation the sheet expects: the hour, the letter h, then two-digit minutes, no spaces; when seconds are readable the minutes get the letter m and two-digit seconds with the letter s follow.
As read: 2h31
